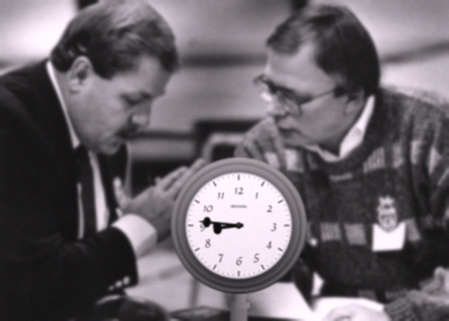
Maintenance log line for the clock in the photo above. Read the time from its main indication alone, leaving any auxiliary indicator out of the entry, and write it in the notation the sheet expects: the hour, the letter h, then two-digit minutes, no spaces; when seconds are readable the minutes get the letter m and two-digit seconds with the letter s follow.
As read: 8h46
